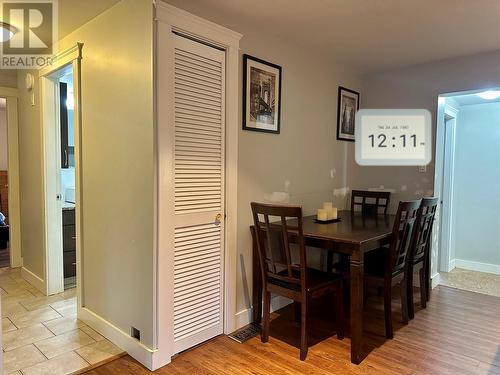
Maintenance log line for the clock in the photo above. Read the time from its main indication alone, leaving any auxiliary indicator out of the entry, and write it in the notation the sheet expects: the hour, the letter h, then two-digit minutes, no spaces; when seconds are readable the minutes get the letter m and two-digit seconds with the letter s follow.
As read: 12h11
